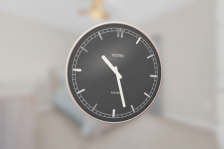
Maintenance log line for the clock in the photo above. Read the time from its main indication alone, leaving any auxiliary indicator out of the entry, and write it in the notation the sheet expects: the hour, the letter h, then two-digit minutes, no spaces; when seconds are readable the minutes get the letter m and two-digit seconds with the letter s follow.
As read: 10h27
